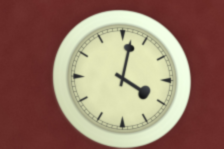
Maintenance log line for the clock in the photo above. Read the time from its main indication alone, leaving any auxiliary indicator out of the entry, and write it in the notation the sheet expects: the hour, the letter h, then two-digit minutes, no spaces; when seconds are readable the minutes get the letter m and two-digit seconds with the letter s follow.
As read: 4h02
